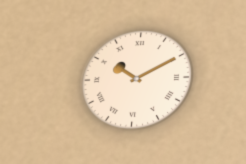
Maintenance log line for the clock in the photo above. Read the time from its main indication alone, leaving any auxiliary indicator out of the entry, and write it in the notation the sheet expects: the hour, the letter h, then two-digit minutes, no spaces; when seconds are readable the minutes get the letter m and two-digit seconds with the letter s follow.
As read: 10h10
